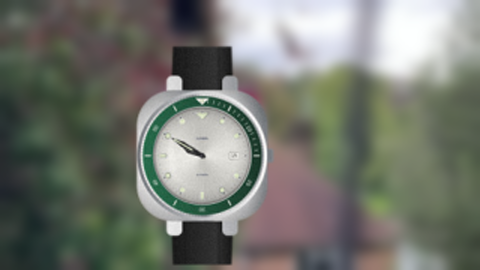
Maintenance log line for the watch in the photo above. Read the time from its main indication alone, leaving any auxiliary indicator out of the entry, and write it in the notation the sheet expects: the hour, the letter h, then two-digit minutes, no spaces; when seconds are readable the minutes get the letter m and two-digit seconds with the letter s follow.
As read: 9h50
